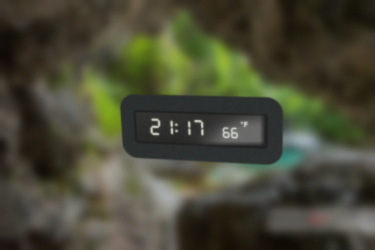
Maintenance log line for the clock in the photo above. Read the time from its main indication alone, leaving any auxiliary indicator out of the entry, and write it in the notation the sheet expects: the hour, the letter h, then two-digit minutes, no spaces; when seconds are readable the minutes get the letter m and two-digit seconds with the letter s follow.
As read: 21h17
